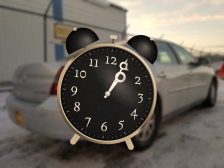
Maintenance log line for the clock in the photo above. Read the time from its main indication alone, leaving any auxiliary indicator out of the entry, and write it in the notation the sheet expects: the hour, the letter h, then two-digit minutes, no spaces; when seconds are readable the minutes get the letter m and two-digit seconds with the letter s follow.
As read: 1h04
